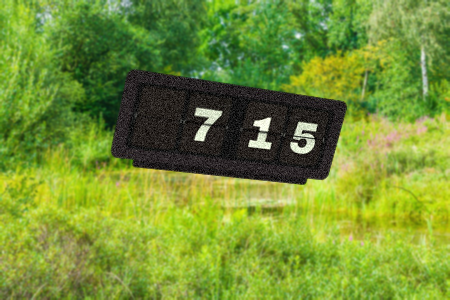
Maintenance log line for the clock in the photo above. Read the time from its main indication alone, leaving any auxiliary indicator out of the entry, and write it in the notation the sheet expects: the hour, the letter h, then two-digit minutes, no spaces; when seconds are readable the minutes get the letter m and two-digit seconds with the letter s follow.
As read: 7h15
